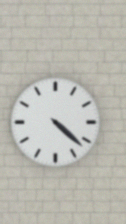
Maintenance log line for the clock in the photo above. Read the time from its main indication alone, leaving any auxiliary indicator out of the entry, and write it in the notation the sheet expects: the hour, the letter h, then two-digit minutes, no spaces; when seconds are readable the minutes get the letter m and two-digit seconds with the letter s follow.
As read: 4h22
